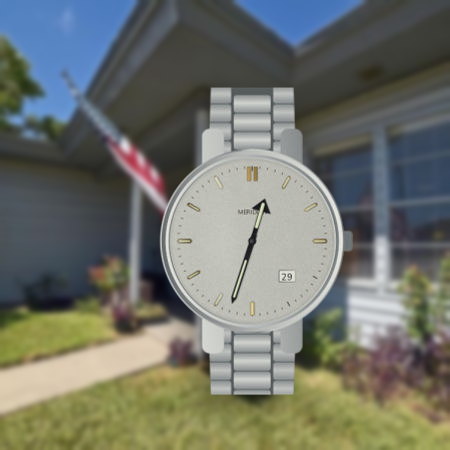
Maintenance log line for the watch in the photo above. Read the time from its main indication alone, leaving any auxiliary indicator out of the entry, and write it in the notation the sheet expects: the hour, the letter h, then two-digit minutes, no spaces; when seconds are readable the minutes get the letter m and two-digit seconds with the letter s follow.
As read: 12h33
